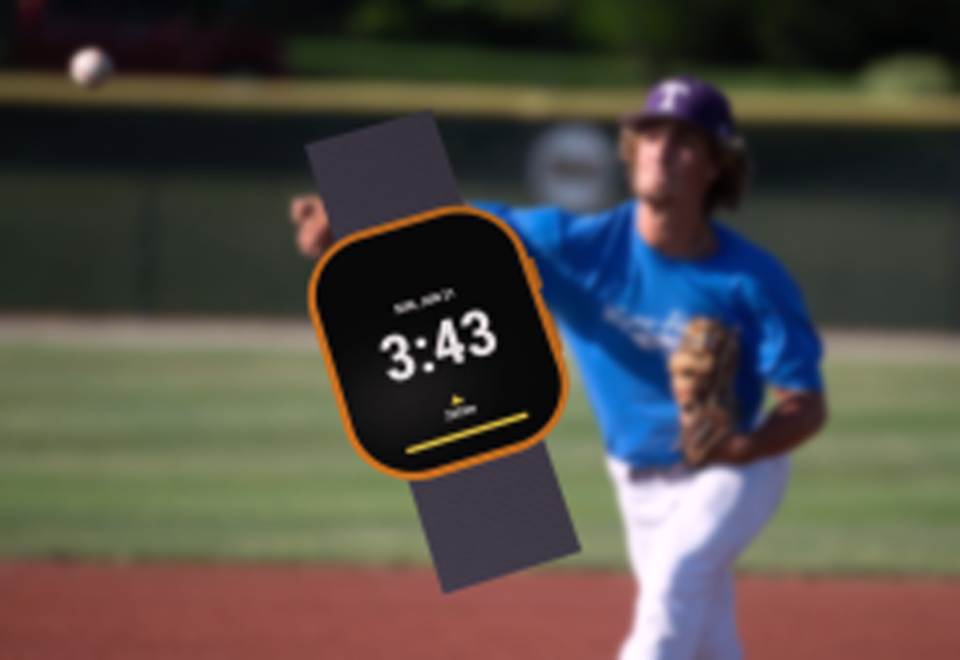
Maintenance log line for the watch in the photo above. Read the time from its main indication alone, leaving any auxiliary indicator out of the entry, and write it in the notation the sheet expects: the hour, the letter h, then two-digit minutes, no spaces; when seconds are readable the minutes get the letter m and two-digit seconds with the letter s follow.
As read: 3h43
